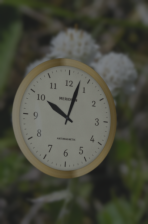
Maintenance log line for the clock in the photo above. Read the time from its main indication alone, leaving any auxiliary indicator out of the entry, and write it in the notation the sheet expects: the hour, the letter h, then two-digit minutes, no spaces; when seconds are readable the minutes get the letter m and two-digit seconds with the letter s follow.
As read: 10h03
